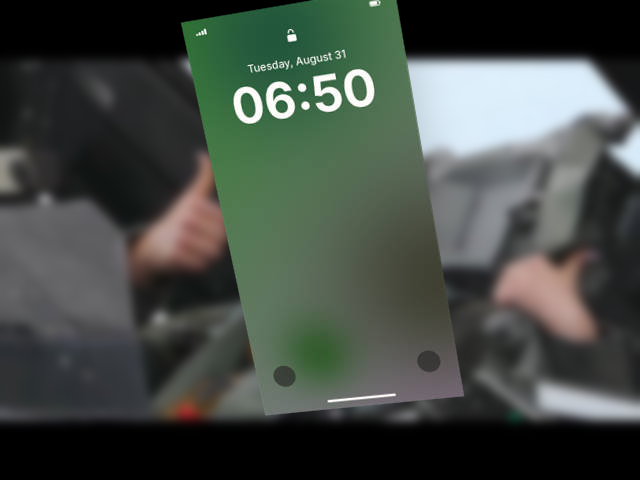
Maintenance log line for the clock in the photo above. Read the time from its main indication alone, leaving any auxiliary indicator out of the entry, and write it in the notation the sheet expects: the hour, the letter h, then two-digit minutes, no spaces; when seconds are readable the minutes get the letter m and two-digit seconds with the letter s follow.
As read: 6h50
